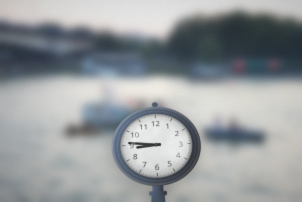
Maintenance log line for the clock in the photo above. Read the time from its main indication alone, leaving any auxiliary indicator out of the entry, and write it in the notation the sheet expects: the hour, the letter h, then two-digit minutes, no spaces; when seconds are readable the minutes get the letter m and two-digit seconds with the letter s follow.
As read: 8h46
